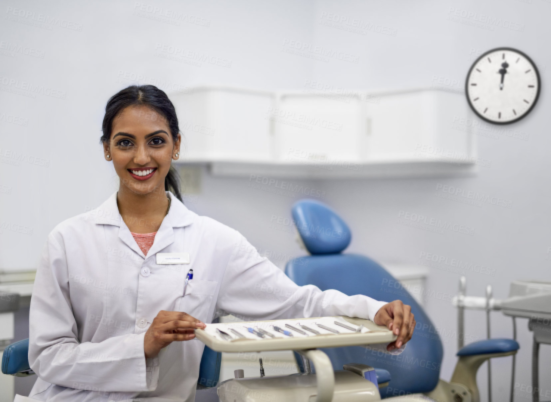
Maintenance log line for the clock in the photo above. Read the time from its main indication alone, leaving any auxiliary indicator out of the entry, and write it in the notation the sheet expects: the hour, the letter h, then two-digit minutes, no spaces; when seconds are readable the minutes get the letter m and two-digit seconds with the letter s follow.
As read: 12h01
